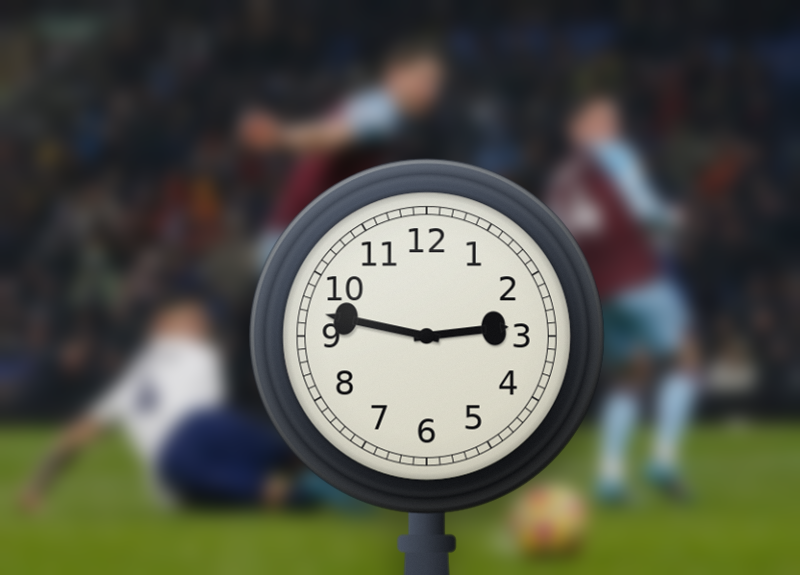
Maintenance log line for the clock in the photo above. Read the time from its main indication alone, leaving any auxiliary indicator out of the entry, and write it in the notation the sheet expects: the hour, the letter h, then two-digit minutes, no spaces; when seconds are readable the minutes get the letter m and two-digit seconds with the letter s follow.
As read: 2h47
